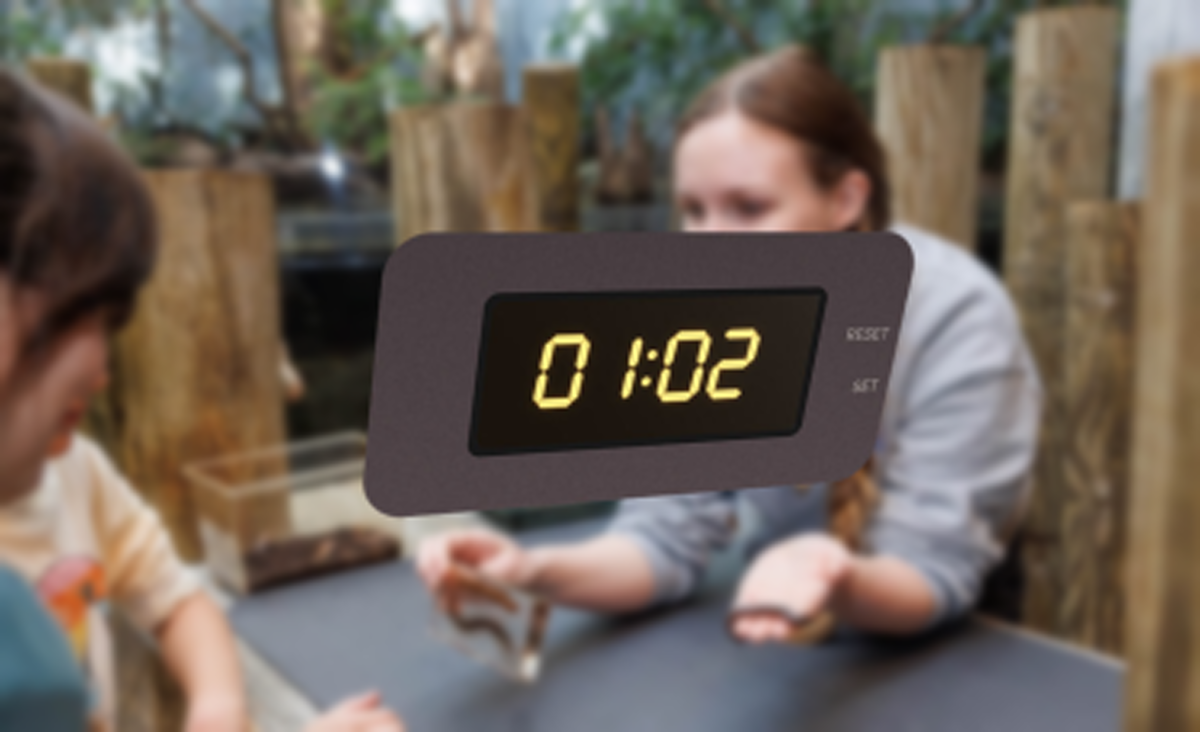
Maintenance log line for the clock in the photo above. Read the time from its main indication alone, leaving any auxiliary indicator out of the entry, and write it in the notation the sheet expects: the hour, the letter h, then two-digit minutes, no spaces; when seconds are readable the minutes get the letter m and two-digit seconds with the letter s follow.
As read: 1h02
